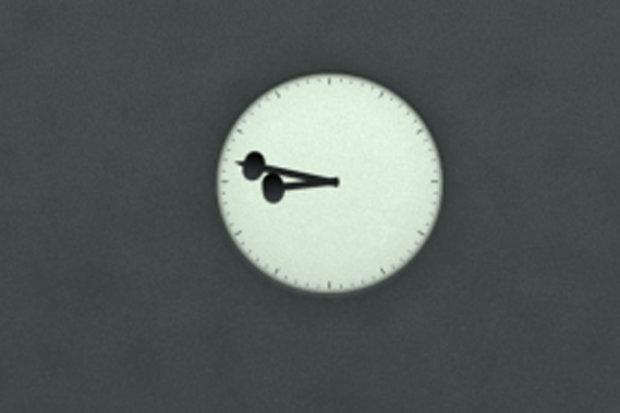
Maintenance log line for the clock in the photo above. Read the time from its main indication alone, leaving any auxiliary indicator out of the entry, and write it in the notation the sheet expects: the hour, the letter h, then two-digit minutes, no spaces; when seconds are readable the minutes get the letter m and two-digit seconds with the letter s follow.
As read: 8h47
